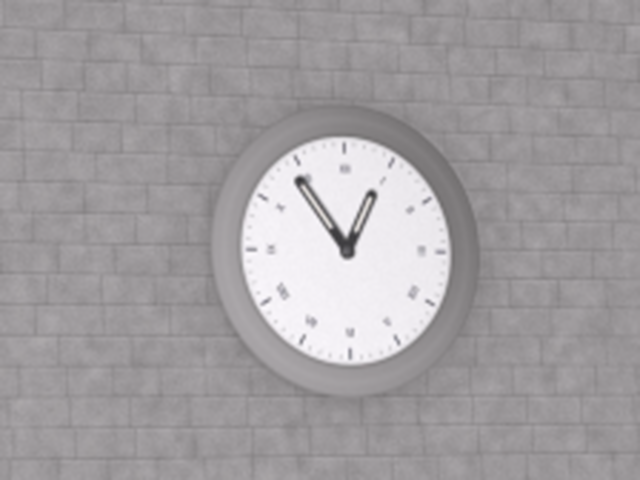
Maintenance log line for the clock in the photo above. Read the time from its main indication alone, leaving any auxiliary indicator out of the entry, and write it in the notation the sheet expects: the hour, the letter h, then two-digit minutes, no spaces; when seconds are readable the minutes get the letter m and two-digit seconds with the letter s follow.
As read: 12h54
